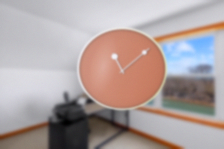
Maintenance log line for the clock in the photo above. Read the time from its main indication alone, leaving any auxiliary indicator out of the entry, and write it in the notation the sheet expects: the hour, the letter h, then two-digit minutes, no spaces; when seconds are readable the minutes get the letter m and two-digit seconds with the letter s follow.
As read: 11h08
